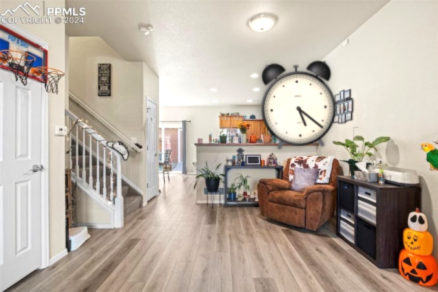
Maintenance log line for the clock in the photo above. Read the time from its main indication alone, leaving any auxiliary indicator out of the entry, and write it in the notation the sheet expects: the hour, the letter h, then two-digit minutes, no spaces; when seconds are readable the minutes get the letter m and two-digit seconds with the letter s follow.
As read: 5h22
